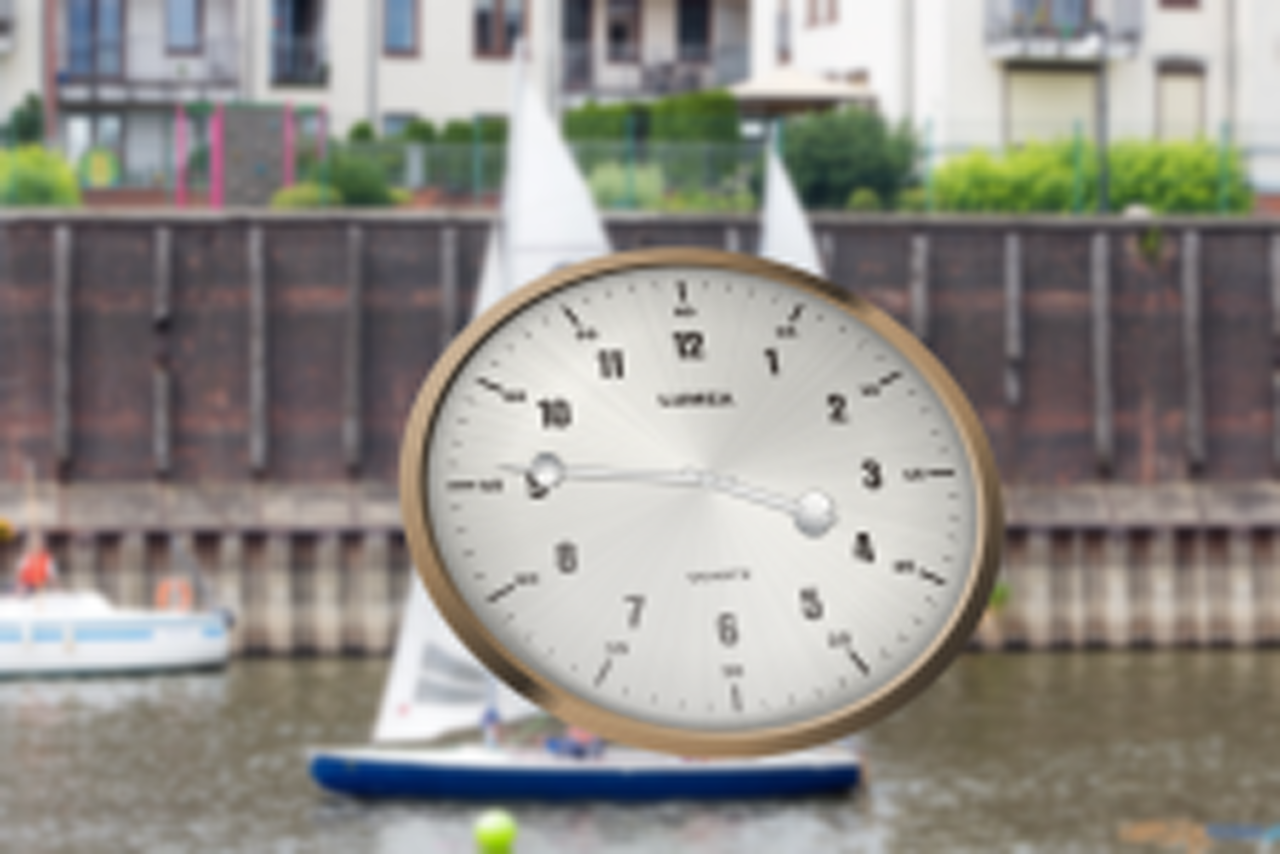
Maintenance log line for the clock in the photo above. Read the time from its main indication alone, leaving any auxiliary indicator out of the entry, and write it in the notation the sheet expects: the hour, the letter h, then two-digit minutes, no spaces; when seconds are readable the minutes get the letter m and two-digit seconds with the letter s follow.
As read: 3h46
